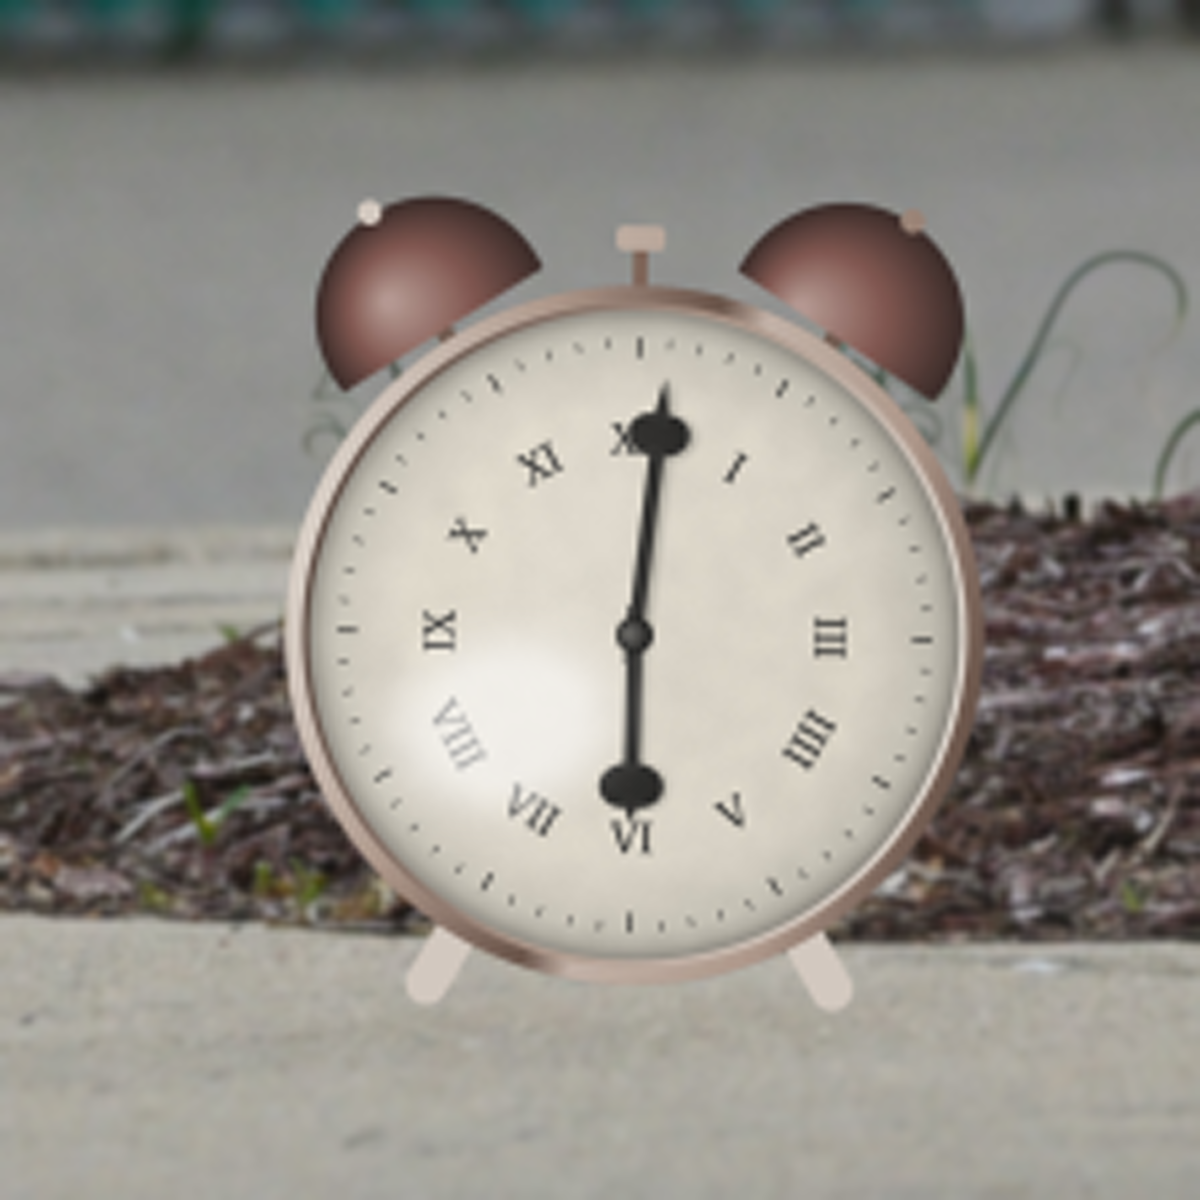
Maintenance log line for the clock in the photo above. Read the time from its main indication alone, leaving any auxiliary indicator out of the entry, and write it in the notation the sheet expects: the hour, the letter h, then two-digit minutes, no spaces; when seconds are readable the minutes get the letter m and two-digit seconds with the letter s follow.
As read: 6h01
